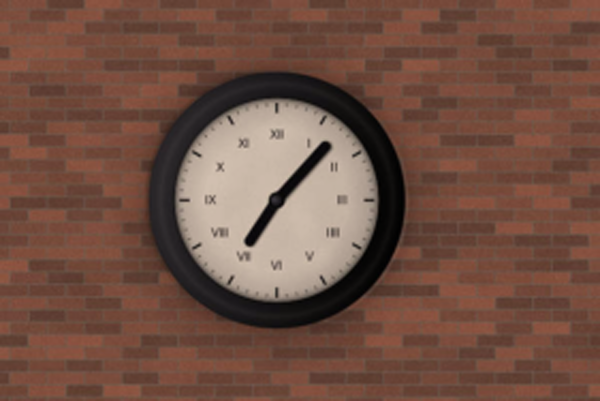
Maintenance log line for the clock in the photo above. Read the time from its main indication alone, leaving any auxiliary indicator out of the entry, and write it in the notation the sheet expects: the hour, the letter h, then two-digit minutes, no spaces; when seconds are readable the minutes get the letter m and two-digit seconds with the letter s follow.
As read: 7h07
